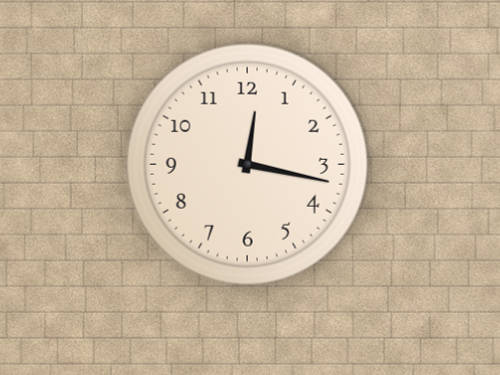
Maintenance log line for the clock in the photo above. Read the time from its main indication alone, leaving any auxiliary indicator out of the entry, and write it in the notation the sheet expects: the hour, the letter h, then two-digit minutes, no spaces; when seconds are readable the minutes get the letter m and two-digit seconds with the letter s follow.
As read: 12h17
